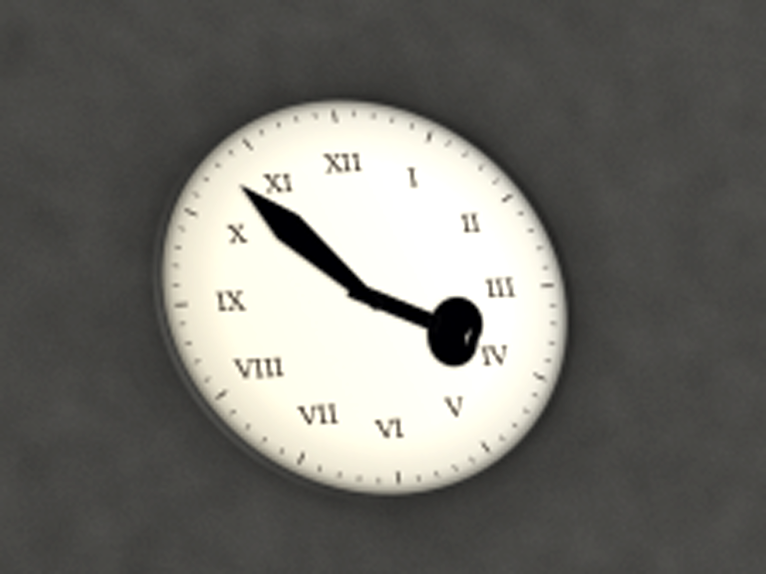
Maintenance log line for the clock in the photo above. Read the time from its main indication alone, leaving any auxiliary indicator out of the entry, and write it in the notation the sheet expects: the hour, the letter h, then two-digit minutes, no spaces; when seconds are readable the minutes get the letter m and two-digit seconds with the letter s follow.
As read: 3h53
